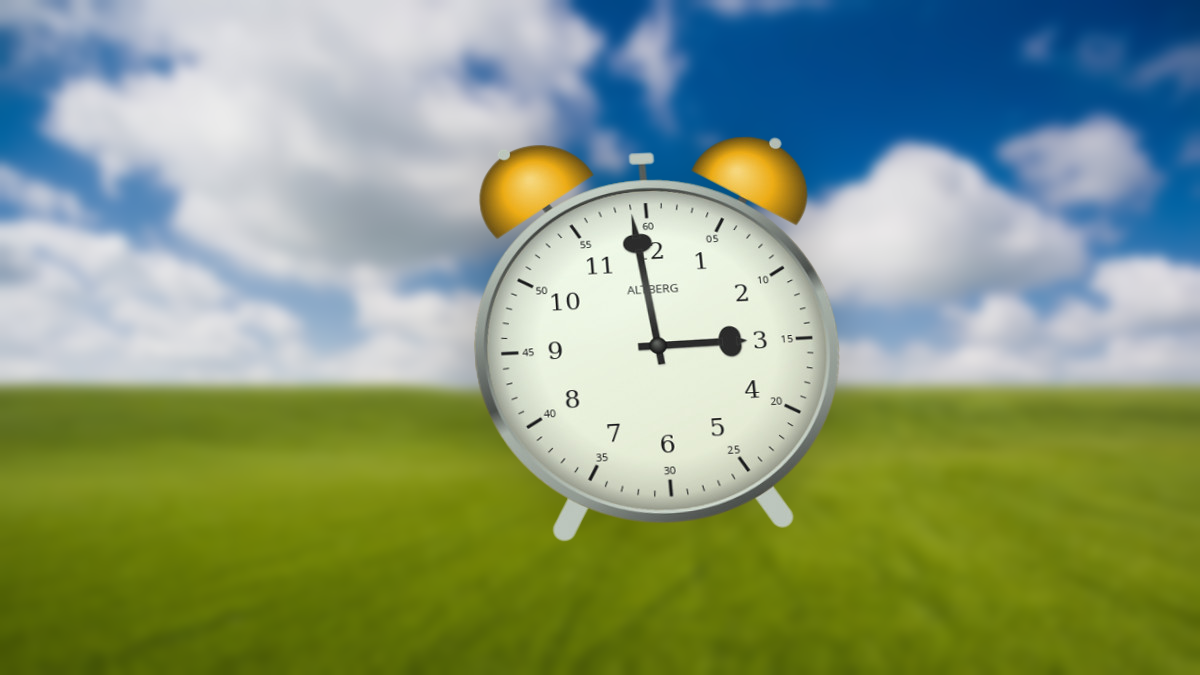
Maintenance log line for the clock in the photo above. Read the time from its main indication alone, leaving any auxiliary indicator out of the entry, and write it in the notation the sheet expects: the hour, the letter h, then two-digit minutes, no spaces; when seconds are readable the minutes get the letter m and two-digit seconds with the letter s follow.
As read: 2h59
